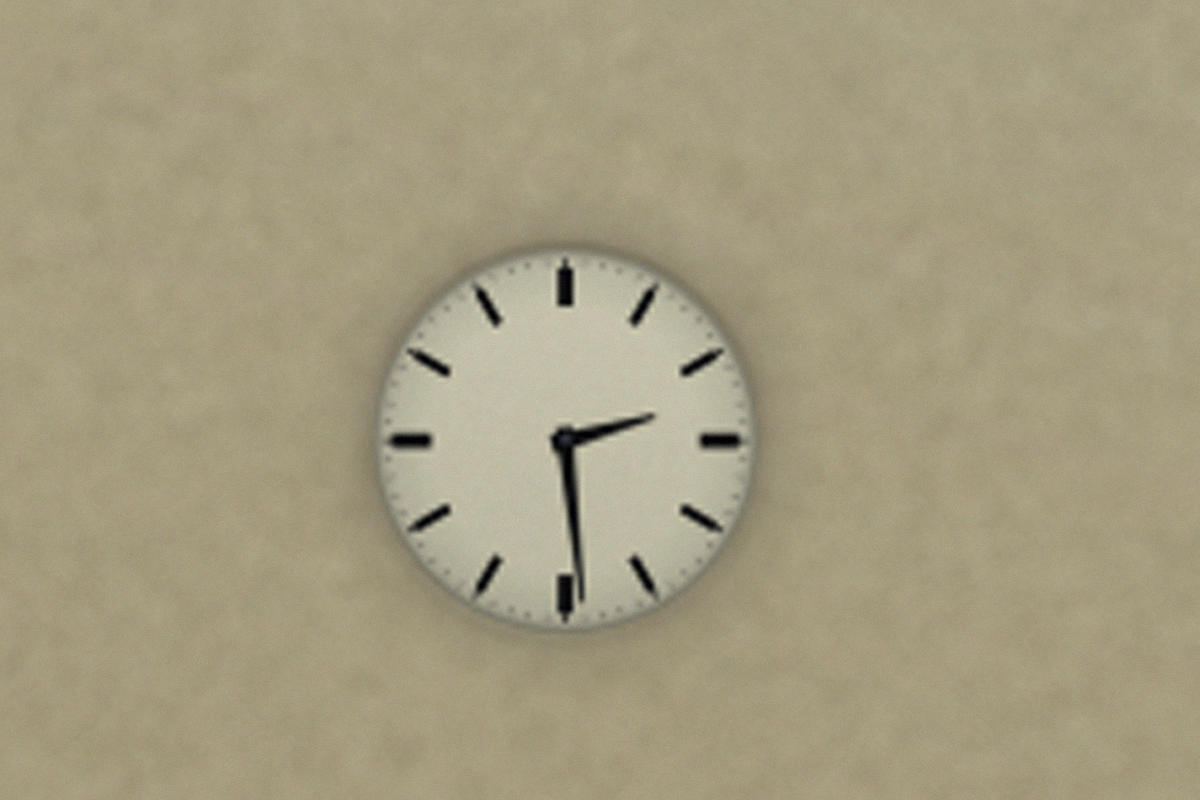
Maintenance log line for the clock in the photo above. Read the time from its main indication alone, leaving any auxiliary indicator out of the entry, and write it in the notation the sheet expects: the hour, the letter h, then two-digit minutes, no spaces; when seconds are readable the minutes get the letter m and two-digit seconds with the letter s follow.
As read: 2h29
